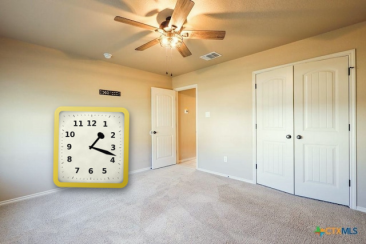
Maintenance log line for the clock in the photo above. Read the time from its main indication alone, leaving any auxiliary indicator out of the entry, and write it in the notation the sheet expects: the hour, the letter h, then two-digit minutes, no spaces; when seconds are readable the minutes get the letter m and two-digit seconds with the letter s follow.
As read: 1h18
